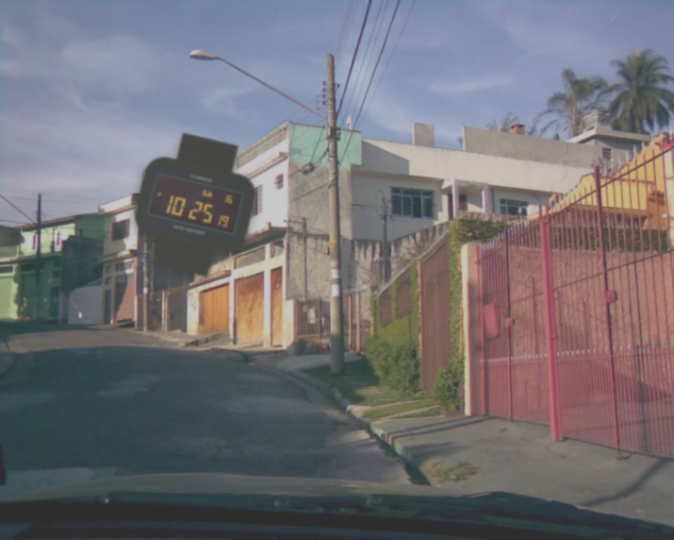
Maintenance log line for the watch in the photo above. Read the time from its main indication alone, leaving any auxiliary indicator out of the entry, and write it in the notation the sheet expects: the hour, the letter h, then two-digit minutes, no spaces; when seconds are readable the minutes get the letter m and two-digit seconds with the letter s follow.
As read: 10h25
